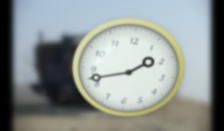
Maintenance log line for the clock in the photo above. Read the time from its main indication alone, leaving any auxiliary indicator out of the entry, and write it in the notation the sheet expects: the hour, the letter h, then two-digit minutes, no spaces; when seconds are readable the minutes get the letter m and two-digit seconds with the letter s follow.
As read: 1h42
